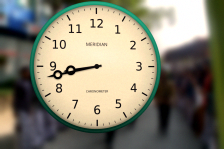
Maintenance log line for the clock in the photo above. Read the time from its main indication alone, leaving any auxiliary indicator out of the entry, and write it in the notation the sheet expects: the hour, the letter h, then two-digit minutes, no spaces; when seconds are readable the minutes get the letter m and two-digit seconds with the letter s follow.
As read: 8h43
